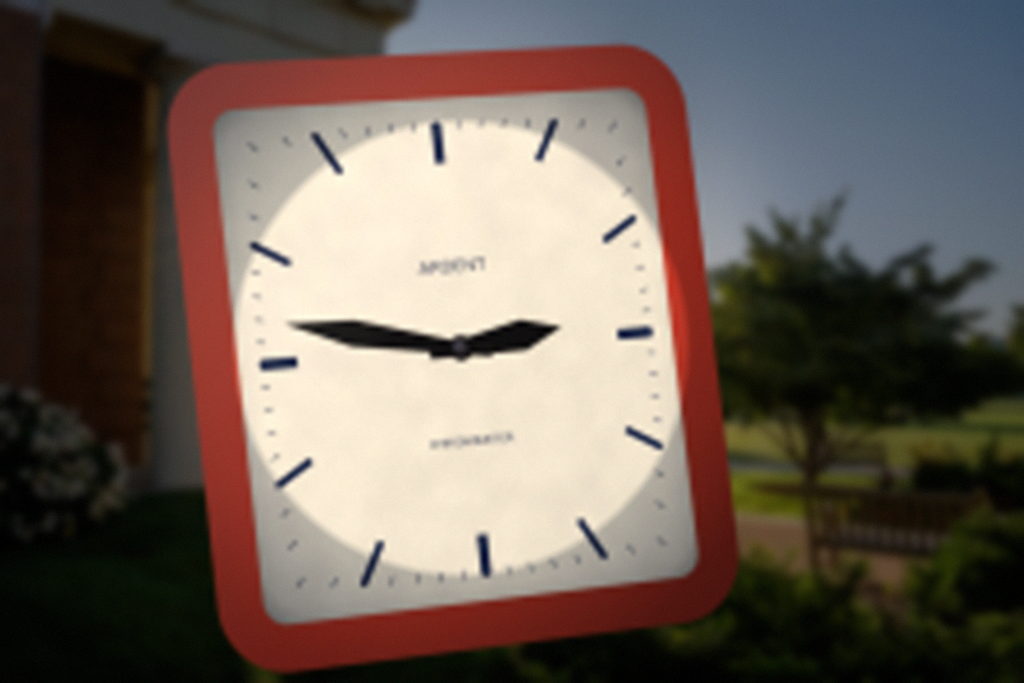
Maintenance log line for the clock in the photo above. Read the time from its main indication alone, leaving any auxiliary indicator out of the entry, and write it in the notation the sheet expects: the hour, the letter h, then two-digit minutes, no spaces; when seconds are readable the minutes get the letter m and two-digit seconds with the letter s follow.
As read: 2h47
